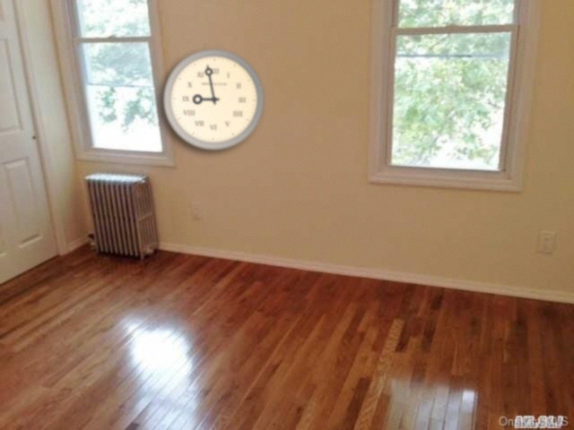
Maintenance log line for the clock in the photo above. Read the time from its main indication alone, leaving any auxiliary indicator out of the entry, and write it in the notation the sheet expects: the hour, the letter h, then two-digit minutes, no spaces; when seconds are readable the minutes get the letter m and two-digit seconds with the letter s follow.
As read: 8h58
